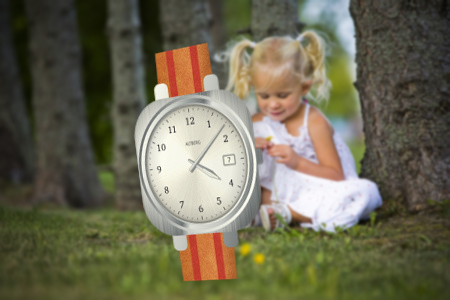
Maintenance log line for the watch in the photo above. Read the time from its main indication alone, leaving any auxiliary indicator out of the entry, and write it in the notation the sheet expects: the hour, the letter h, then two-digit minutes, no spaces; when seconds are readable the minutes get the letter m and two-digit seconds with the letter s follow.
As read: 4h08
